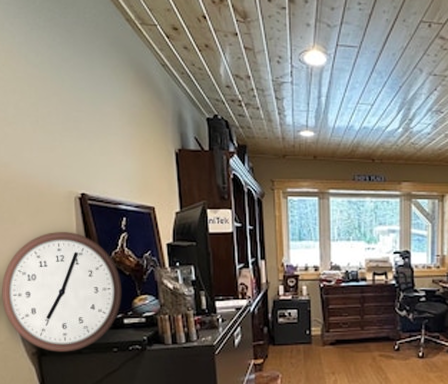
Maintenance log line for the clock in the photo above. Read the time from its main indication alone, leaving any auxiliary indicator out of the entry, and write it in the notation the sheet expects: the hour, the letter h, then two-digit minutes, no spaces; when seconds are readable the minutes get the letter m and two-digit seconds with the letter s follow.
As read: 7h04
